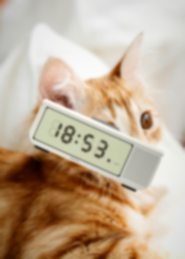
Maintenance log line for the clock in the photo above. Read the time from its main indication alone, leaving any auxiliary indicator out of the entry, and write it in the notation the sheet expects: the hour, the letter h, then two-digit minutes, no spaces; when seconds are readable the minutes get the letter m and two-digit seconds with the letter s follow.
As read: 18h53
